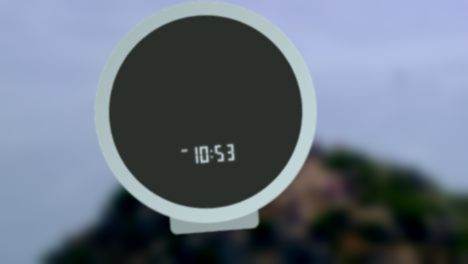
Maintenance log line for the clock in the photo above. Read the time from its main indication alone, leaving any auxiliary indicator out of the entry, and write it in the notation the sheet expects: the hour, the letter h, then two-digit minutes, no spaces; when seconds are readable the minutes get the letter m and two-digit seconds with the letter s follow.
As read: 10h53
